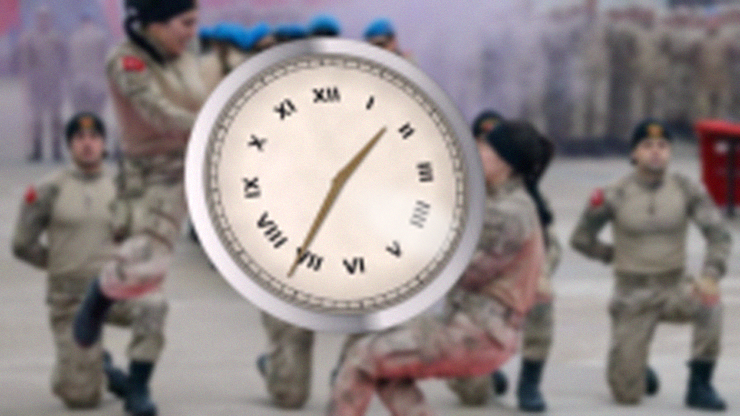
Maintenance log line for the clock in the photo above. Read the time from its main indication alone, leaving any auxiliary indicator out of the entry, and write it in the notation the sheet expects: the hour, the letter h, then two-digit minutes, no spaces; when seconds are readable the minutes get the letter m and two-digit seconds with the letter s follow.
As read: 1h36
